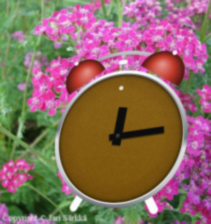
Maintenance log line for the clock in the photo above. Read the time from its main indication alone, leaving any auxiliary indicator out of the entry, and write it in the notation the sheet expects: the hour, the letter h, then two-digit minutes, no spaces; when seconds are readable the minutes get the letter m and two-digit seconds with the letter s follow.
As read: 12h14
